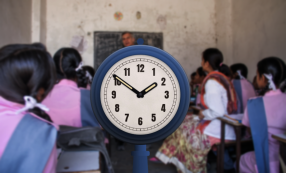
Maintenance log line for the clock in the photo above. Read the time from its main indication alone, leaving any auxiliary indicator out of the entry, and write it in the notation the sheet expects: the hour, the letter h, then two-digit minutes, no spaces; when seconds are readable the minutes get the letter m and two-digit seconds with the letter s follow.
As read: 1h51
